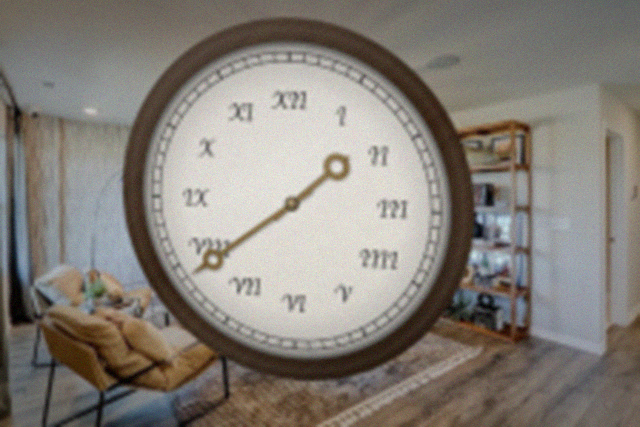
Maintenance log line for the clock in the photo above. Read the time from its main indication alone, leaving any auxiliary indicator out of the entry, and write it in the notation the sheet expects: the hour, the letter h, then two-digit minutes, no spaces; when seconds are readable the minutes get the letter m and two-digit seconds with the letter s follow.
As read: 1h39
